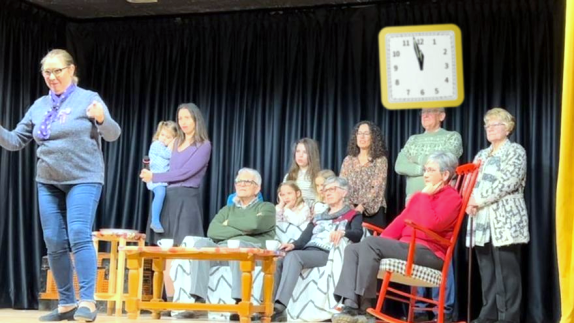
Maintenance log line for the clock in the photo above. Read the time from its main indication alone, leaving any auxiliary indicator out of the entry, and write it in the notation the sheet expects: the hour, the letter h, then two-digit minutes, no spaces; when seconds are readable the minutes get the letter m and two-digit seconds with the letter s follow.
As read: 11h58
